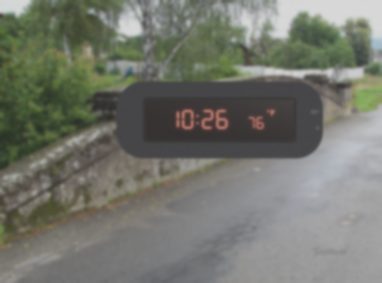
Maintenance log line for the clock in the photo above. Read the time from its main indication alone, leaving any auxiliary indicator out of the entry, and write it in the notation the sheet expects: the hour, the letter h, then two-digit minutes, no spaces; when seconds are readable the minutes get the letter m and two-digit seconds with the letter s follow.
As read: 10h26
